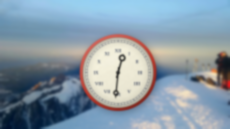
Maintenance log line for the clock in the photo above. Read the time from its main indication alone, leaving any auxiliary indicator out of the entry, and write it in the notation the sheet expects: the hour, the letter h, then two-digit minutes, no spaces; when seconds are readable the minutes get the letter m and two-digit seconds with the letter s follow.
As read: 12h31
